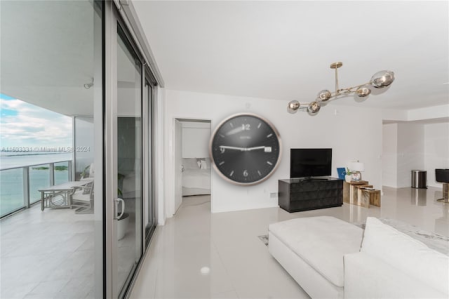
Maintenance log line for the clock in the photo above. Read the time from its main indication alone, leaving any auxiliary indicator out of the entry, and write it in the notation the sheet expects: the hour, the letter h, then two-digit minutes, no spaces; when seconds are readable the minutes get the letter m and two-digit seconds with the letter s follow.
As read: 2h46
